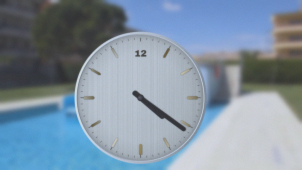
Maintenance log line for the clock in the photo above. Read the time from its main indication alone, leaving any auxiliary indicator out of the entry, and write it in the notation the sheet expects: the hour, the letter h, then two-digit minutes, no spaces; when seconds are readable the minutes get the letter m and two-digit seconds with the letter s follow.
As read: 4h21
